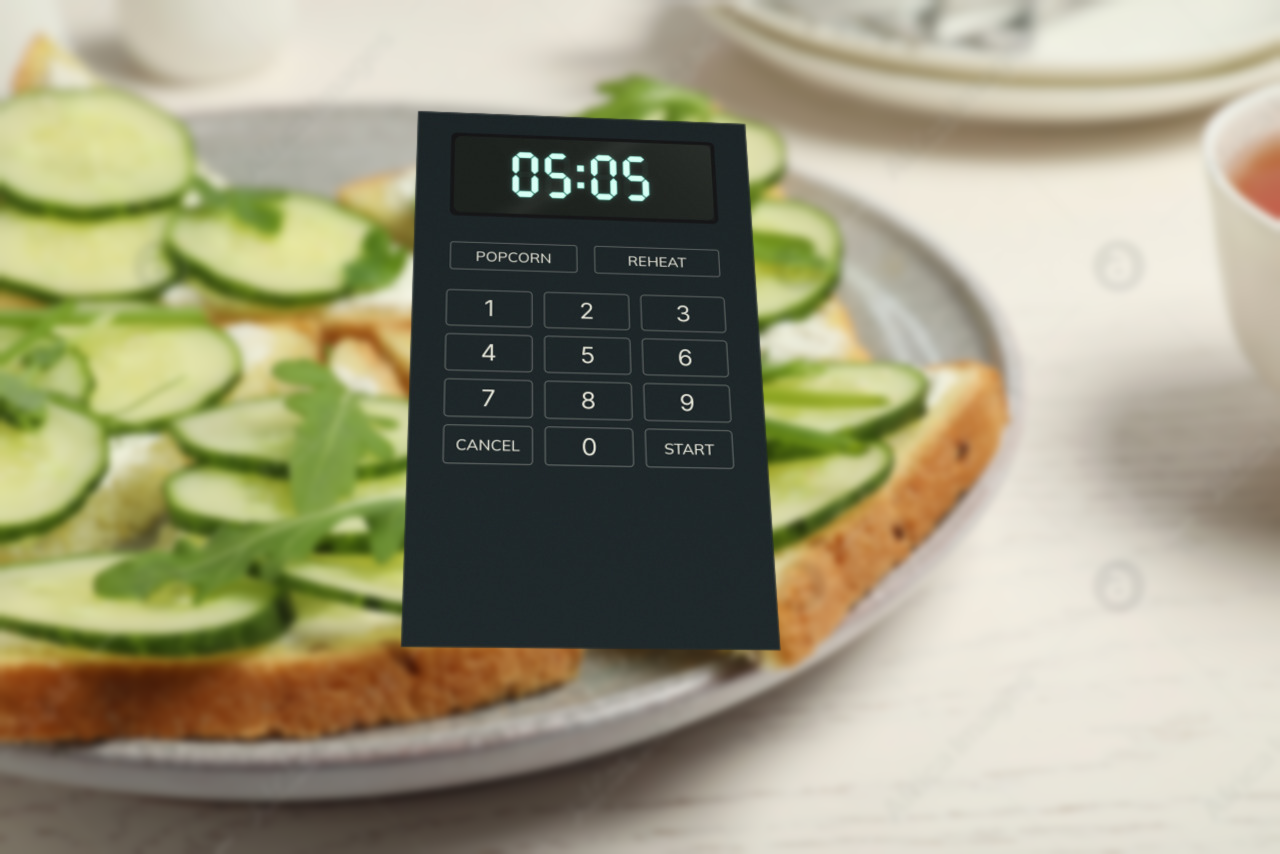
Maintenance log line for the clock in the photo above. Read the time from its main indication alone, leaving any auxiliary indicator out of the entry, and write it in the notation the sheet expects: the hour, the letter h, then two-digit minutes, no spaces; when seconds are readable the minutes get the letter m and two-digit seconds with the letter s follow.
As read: 5h05
